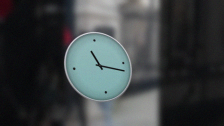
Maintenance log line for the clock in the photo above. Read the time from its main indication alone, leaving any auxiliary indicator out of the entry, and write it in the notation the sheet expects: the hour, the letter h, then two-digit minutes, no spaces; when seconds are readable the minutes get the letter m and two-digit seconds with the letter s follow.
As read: 11h18
